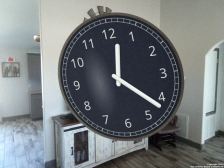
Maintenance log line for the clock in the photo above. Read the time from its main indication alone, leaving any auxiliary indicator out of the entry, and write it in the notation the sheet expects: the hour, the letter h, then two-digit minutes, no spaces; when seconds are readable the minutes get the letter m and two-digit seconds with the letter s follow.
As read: 12h22
